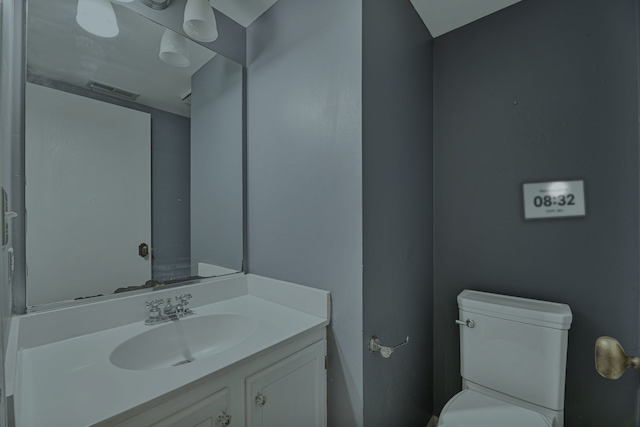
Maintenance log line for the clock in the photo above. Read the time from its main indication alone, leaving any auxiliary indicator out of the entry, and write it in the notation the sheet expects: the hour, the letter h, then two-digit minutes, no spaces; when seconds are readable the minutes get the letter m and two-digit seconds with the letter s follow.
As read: 8h32
